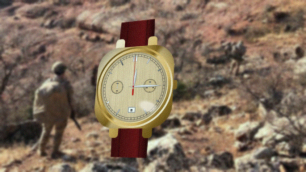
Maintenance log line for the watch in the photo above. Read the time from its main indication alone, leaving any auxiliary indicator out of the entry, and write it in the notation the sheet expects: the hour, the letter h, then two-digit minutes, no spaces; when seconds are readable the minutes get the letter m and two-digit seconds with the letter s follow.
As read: 12h15
